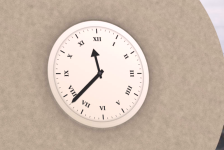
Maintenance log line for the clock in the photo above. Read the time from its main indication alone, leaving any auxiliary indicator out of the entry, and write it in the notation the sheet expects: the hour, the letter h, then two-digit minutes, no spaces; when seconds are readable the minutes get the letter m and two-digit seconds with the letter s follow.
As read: 11h38
